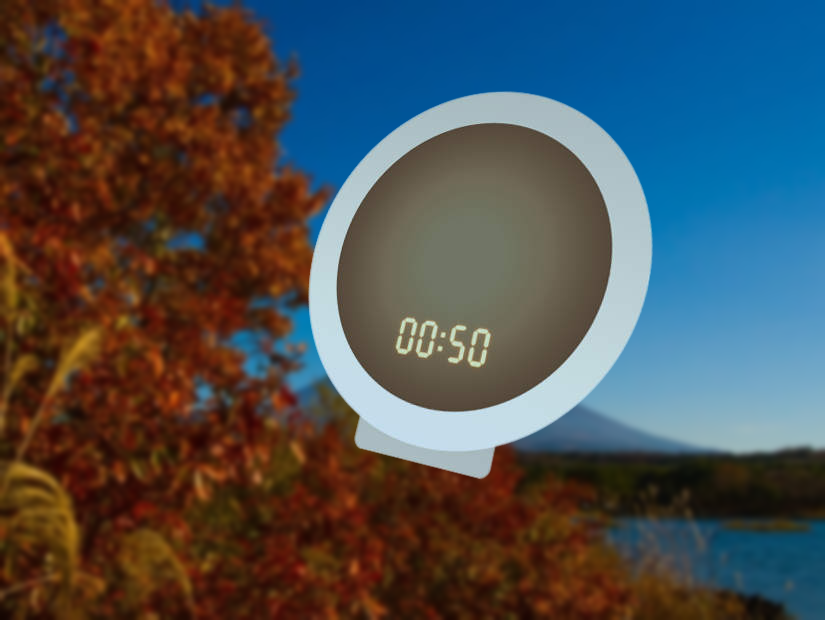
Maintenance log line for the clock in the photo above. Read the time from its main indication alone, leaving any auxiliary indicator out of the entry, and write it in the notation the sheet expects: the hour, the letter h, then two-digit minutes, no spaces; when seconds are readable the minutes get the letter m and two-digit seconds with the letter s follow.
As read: 0h50
